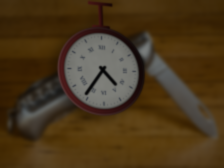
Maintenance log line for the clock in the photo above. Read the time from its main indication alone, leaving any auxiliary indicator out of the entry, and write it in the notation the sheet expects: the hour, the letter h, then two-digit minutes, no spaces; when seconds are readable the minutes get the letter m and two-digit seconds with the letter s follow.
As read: 4h36
